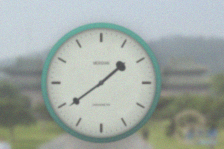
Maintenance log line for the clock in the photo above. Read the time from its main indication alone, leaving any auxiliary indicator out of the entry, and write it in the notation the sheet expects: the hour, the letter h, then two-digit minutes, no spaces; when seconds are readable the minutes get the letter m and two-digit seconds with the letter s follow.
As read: 1h39
